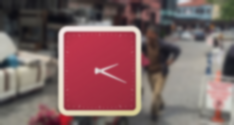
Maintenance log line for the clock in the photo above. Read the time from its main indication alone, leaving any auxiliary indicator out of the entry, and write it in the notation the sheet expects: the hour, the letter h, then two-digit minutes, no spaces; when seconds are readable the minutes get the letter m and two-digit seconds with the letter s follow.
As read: 2h19
